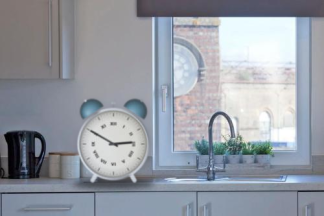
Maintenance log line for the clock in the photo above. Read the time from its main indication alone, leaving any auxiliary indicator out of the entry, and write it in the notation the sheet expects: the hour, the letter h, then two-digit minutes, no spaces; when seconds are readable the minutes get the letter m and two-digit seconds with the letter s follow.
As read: 2h50
